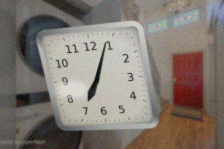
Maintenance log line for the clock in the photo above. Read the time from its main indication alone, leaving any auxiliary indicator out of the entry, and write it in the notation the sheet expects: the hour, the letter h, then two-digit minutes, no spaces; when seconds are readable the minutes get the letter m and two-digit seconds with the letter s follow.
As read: 7h04
